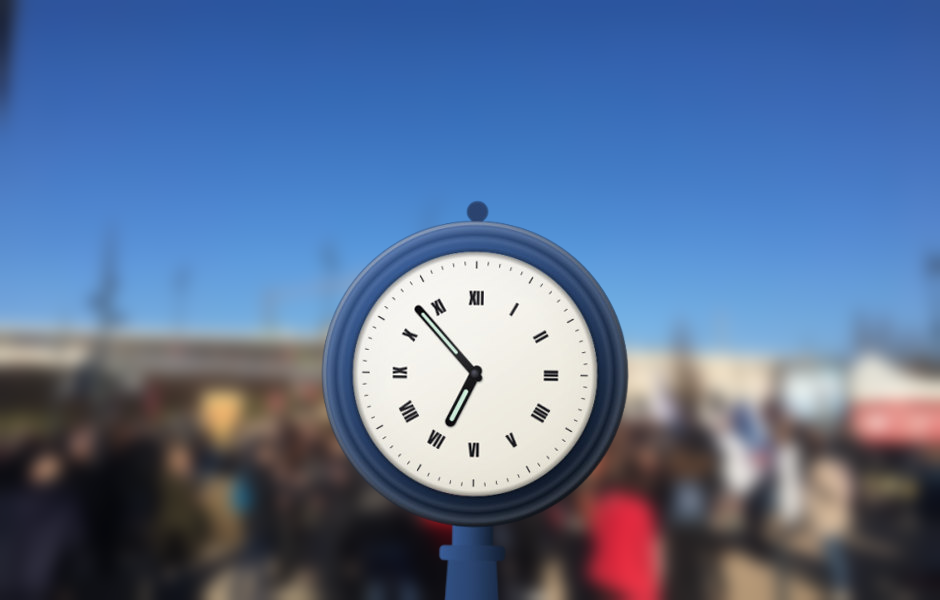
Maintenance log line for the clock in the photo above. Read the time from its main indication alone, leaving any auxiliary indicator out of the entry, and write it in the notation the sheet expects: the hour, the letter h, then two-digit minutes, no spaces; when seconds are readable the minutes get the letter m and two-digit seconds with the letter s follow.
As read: 6h53
